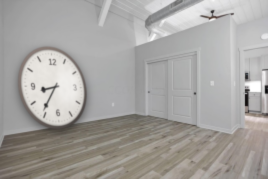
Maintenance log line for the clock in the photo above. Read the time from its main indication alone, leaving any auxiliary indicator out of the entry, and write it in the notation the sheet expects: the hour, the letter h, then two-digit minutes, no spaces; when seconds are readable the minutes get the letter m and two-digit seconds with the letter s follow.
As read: 8h36
